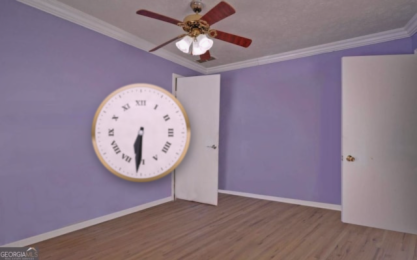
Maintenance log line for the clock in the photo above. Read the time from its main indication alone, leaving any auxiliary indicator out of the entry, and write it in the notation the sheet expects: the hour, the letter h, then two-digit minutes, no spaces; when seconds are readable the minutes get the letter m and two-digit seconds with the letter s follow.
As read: 6h31
